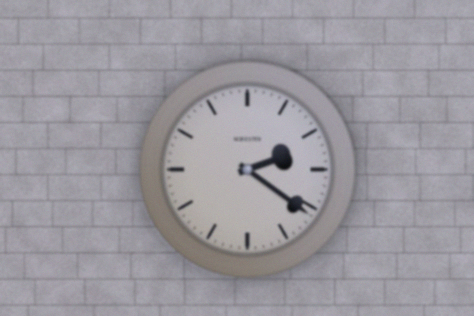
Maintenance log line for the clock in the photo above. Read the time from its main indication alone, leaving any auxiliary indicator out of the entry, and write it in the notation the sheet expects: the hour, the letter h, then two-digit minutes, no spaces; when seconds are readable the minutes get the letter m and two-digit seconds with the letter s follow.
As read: 2h21
